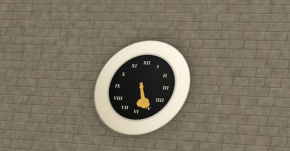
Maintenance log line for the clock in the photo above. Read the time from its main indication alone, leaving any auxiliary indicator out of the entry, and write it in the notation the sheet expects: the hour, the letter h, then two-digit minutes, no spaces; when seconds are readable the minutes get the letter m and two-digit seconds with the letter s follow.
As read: 5h26
